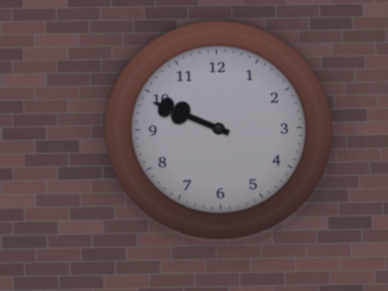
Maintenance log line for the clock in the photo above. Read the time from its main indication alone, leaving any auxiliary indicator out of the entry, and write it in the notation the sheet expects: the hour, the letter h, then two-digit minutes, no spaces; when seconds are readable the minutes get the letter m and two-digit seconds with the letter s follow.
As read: 9h49
